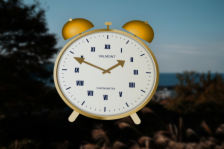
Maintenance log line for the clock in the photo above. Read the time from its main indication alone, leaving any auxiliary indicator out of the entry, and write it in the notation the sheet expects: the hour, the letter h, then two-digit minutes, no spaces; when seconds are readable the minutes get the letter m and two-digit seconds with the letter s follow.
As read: 1h49
